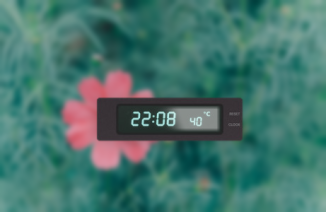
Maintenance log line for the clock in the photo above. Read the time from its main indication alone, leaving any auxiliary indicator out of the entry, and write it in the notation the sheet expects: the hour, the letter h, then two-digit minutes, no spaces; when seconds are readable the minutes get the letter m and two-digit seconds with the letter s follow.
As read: 22h08
